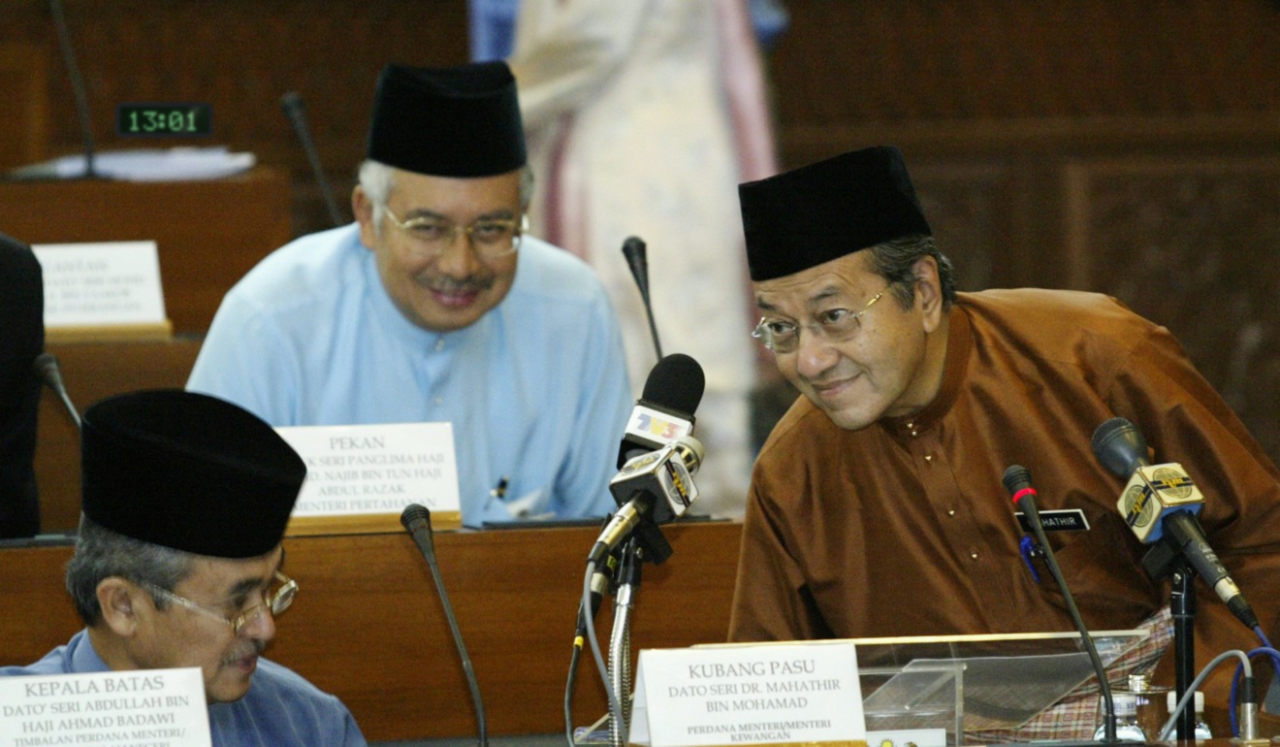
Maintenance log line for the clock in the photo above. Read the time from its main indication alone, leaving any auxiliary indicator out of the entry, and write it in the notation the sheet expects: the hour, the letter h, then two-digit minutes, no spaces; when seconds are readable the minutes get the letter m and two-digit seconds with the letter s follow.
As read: 13h01
